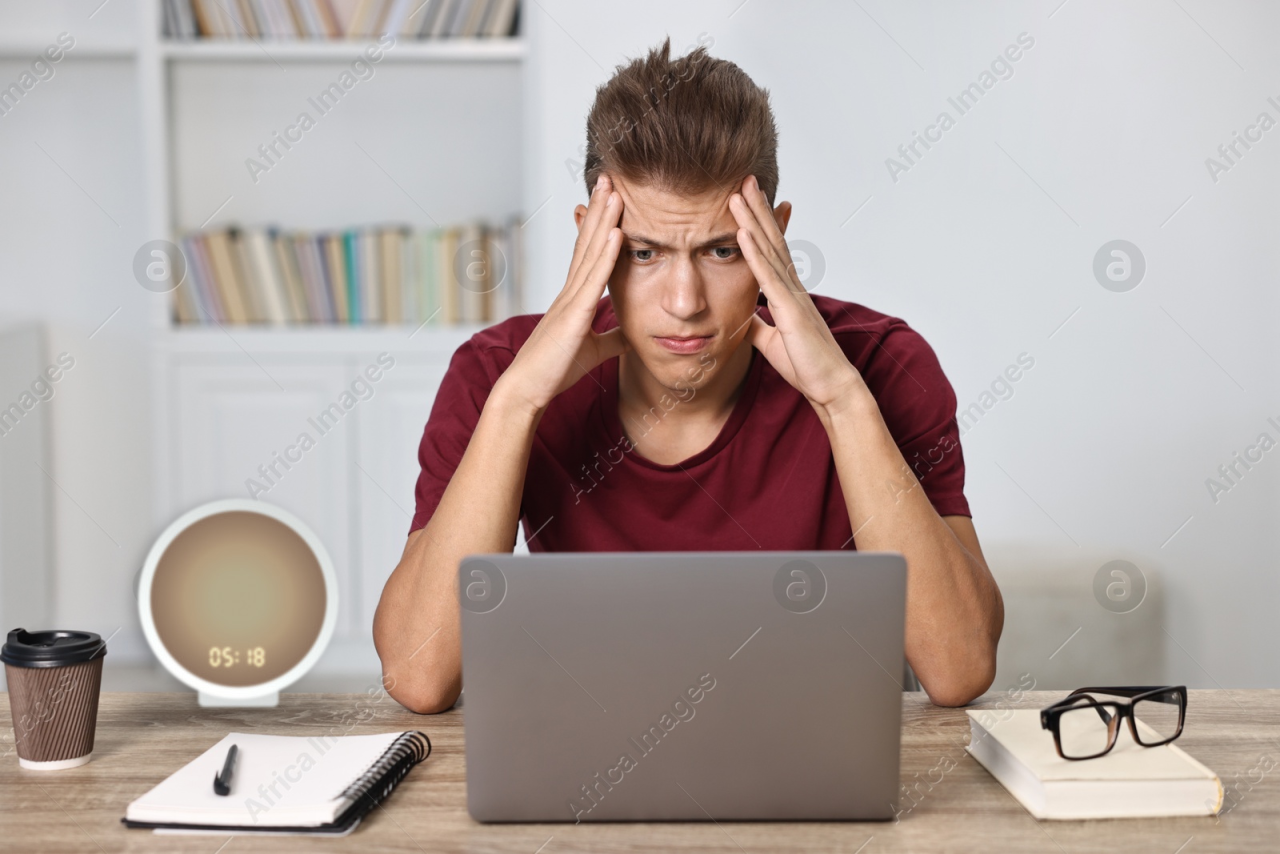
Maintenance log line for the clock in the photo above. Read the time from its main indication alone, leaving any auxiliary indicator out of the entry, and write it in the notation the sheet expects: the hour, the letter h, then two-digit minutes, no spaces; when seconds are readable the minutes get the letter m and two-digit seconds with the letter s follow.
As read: 5h18
